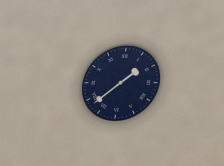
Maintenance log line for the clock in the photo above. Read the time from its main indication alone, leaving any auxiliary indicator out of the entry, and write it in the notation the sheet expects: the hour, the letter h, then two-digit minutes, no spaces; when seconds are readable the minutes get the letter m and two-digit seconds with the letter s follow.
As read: 1h38
